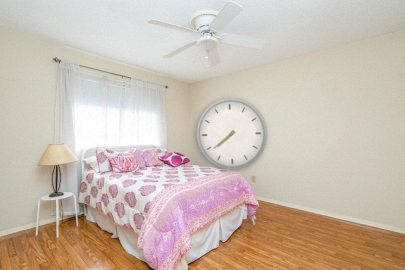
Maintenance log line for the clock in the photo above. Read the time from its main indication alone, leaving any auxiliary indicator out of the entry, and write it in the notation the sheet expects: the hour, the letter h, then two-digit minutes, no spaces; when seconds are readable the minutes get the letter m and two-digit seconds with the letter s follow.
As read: 7h39
